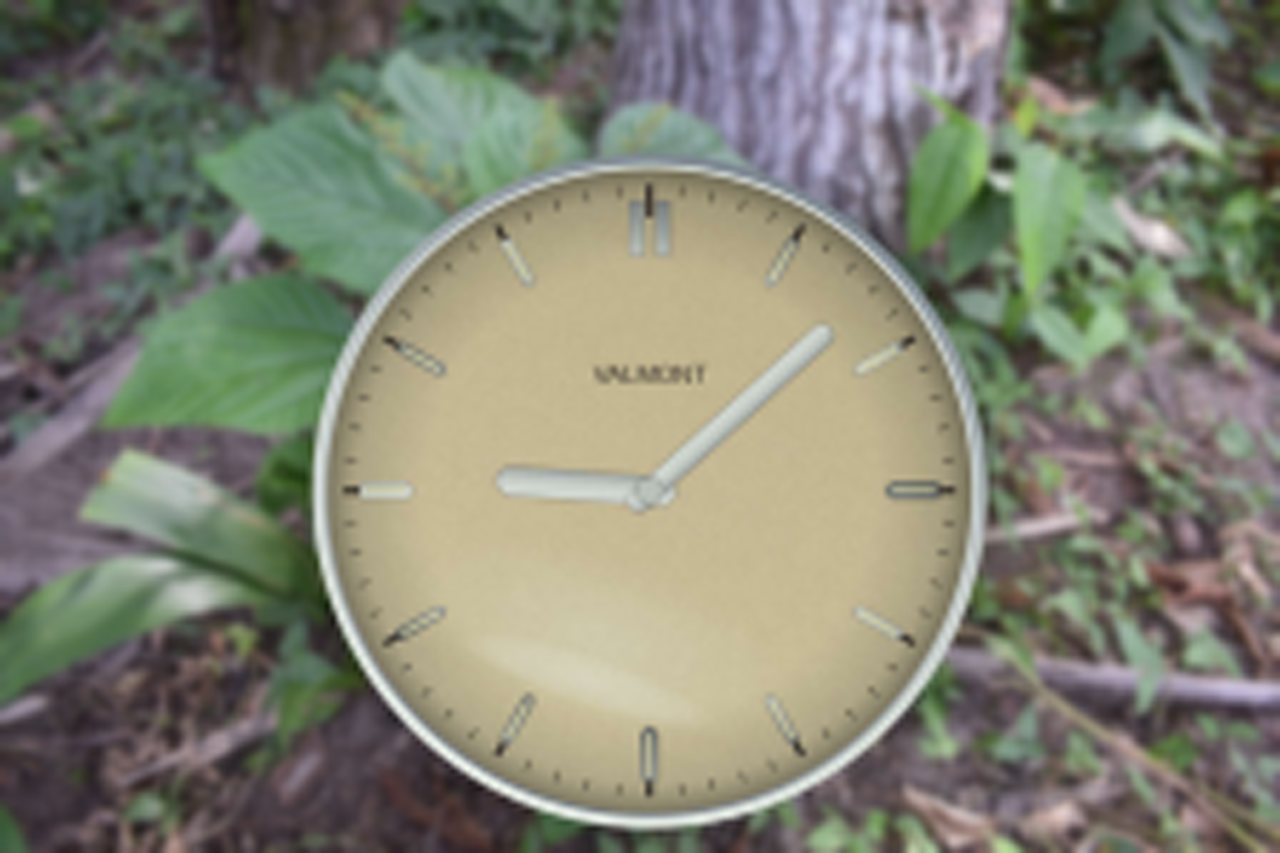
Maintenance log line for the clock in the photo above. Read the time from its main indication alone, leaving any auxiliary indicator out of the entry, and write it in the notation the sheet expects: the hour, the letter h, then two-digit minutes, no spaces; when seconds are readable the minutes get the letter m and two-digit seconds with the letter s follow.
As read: 9h08
